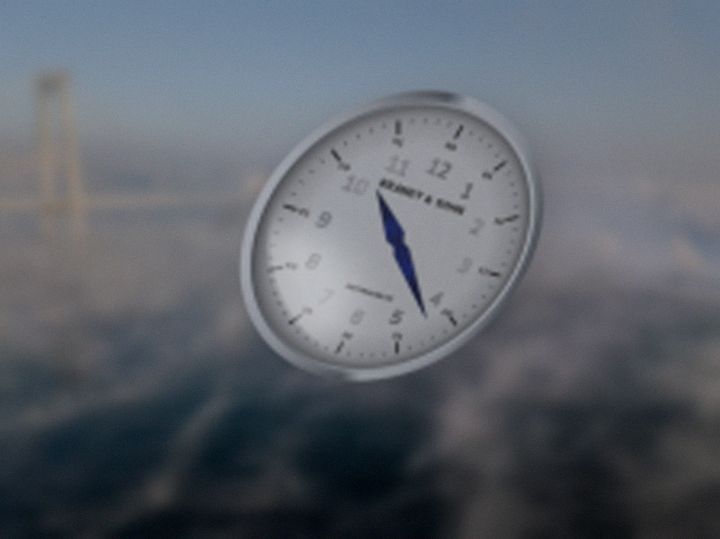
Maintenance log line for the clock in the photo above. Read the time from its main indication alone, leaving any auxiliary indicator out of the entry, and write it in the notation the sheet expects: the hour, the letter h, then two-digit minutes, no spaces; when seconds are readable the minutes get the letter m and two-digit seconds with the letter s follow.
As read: 10h22
